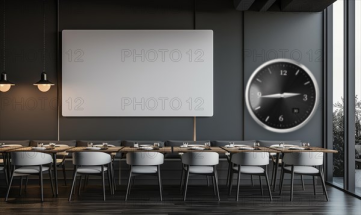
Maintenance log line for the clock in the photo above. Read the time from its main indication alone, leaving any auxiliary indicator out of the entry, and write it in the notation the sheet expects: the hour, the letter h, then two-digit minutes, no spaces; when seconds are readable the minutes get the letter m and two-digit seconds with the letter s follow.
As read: 2h44
